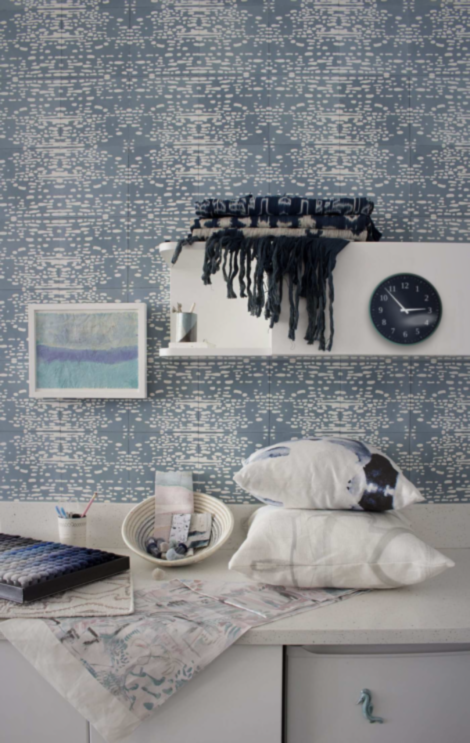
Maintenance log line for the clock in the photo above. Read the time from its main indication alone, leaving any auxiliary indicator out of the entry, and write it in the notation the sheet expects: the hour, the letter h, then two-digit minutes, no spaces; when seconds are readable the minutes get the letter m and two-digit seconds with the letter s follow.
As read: 2h53
